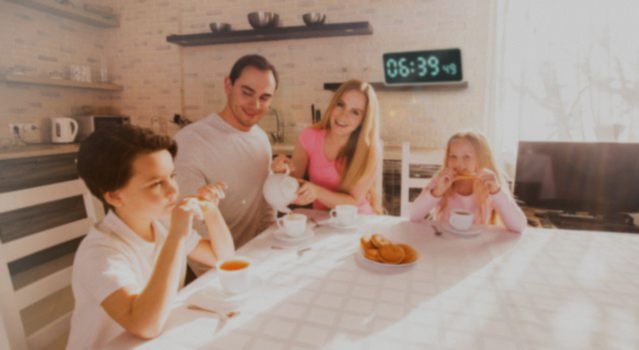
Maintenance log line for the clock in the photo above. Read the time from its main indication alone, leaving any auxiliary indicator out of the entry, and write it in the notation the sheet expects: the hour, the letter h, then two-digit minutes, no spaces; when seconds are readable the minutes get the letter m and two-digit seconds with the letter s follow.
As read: 6h39
